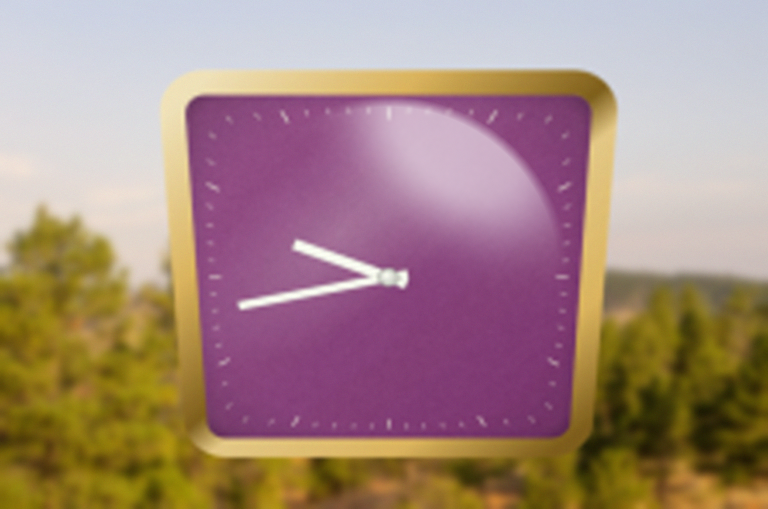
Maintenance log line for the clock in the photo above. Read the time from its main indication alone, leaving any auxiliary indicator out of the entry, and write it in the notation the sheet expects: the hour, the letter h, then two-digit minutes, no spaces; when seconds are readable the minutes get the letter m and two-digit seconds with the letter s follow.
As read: 9h43
